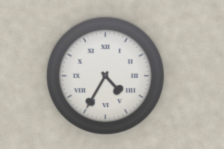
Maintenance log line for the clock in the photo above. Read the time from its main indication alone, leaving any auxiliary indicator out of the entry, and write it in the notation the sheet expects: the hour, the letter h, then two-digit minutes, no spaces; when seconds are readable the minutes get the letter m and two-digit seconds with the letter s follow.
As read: 4h35
